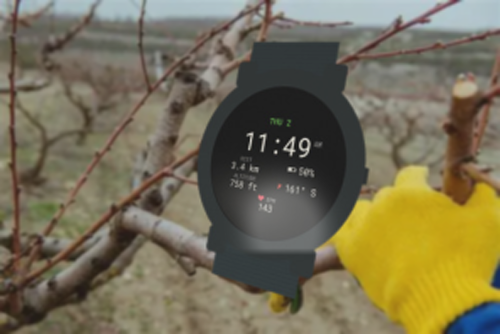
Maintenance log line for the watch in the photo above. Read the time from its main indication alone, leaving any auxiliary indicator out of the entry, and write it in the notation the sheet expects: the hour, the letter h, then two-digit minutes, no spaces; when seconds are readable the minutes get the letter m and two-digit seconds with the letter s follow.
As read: 11h49
